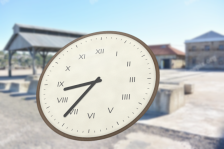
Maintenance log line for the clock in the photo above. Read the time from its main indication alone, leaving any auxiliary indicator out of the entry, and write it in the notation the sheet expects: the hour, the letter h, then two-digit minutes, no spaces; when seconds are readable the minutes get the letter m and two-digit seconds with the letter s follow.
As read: 8h36
